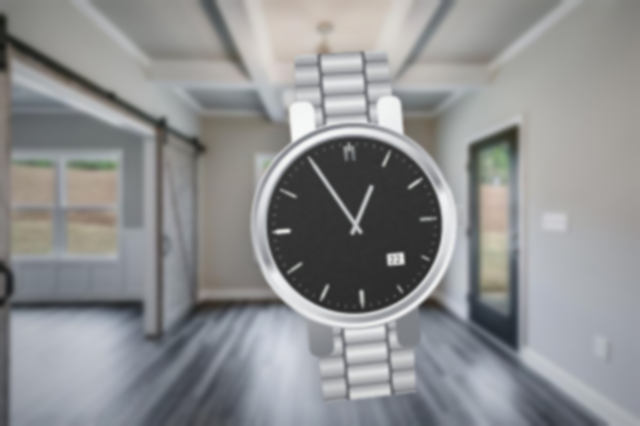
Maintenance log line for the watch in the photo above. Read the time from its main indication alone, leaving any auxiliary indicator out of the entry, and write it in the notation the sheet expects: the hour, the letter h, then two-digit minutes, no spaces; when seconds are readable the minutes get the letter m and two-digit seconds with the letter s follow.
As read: 12h55
